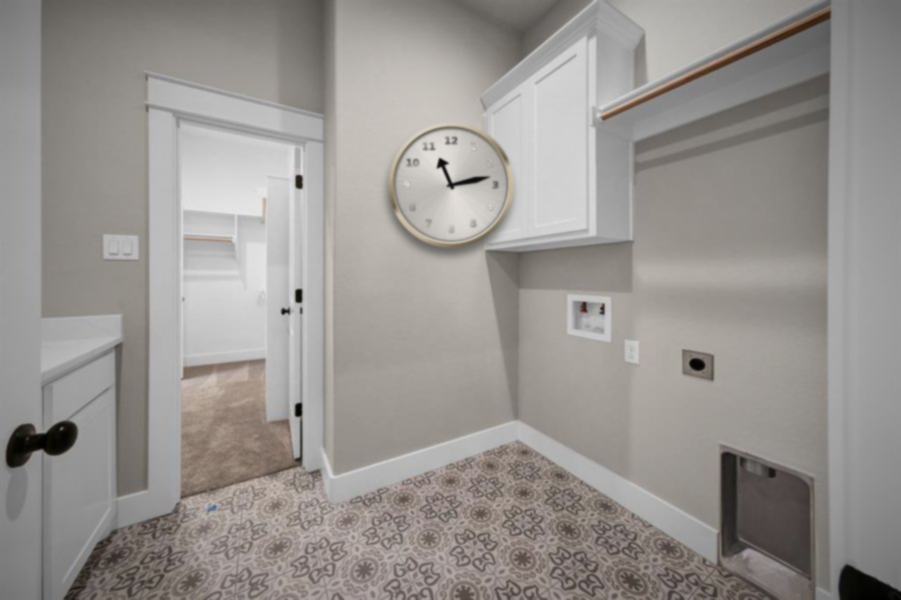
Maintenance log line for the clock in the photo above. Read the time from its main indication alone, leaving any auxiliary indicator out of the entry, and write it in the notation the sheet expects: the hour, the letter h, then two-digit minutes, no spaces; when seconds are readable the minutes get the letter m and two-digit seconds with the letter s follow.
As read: 11h13
